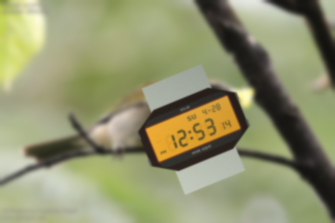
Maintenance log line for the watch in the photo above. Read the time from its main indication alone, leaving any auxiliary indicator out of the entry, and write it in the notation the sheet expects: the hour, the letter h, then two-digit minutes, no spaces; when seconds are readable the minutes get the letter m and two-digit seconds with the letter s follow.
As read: 12h53
